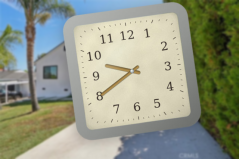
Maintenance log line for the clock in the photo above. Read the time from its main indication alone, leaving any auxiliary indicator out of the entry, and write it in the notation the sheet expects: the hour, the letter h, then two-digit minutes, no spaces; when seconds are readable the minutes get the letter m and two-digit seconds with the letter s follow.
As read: 9h40
